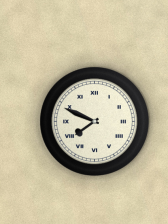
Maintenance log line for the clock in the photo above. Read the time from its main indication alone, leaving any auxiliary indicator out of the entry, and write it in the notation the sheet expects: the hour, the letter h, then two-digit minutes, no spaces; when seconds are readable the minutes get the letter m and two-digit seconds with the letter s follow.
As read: 7h49
